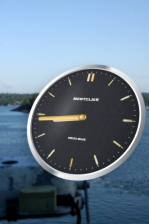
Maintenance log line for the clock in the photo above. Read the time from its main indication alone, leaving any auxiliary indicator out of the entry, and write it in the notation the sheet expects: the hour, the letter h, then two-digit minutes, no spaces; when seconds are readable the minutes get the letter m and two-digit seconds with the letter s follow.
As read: 8h44
